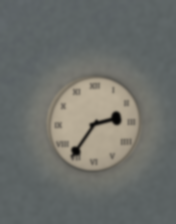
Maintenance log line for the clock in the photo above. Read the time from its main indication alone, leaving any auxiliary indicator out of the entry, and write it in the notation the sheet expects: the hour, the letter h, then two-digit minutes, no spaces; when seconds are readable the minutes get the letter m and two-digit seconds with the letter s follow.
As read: 2h36
